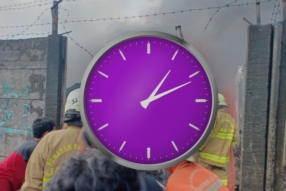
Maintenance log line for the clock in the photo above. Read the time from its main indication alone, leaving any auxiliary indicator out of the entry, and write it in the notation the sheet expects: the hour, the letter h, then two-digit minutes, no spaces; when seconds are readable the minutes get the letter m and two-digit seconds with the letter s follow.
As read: 1h11
